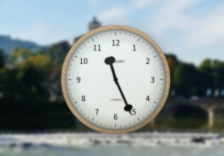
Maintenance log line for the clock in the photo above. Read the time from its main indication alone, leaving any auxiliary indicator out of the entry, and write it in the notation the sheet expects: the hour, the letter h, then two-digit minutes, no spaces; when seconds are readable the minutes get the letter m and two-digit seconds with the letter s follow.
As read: 11h26
